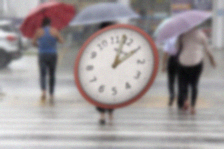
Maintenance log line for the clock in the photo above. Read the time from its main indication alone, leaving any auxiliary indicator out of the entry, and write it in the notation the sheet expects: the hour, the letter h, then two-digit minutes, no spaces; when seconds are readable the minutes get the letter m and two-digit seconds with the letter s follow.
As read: 12h58
